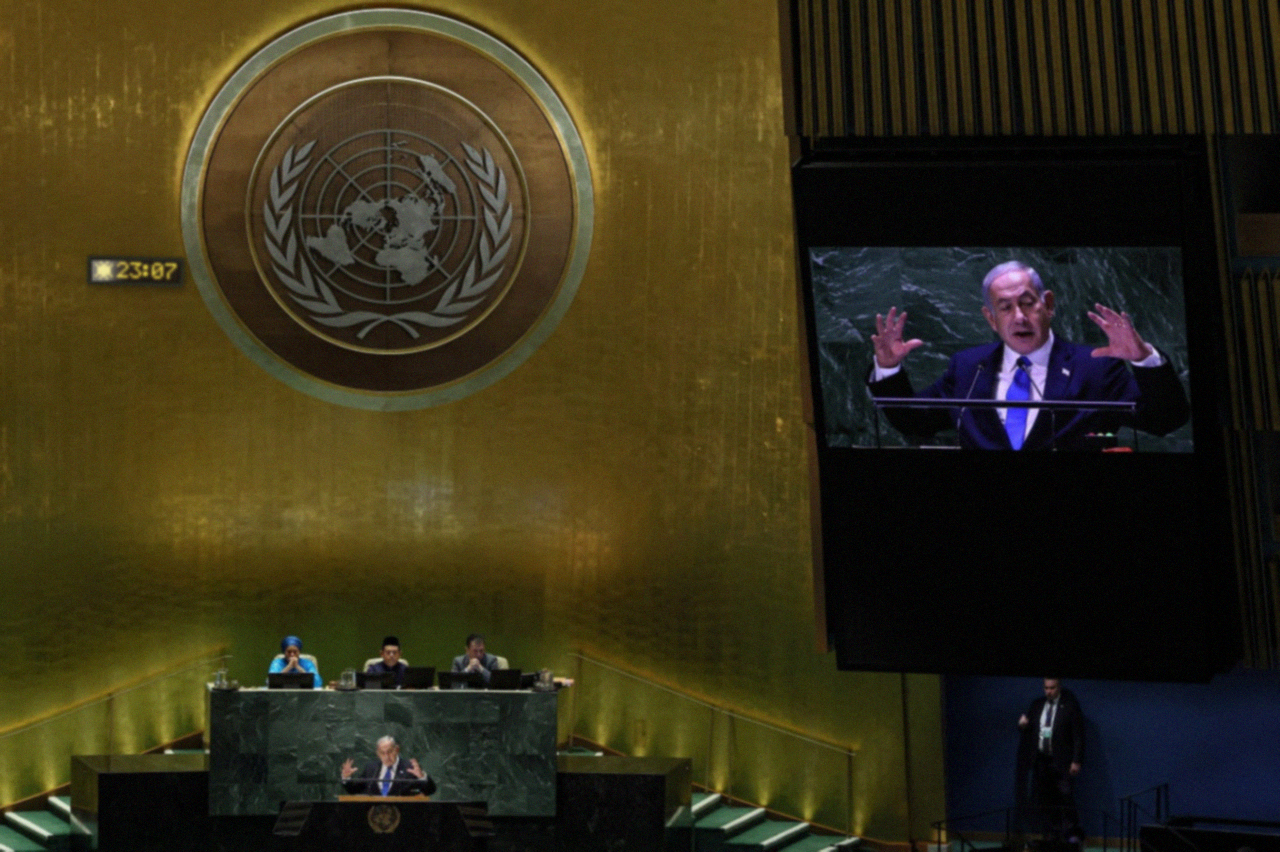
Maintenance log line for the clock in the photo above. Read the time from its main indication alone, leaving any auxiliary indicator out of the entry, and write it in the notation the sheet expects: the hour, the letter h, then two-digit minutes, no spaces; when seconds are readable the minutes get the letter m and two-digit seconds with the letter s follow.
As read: 23h07
